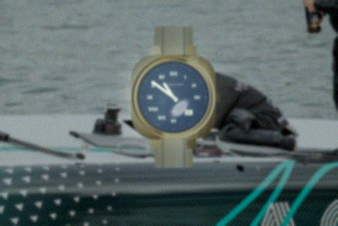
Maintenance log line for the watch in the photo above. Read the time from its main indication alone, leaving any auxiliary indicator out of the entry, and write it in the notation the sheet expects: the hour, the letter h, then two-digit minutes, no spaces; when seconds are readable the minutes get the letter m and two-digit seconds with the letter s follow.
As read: 10h51
